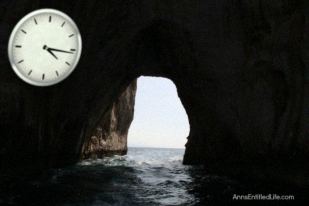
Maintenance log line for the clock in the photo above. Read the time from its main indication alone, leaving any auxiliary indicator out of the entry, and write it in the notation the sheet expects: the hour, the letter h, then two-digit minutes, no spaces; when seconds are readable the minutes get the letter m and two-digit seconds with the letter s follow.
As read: 4h16
